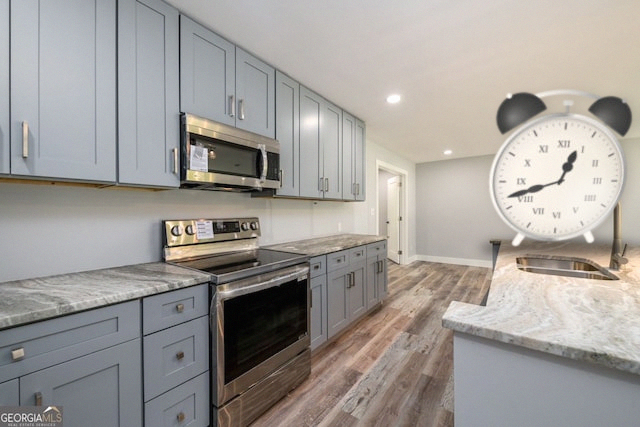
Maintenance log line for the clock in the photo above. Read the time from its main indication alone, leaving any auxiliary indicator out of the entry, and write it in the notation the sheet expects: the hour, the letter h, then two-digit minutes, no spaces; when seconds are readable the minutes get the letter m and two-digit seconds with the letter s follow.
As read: 12h42
